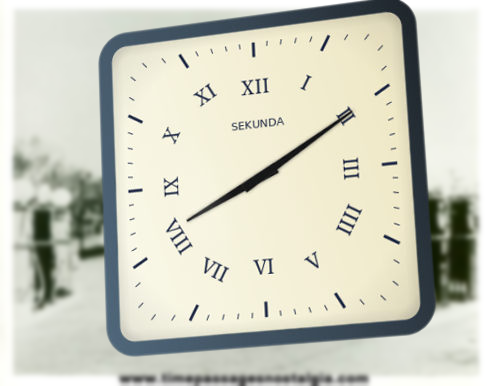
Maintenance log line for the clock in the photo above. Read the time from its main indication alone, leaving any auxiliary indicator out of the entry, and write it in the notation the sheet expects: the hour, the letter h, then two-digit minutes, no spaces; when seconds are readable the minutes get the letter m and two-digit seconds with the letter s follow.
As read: 8h10
